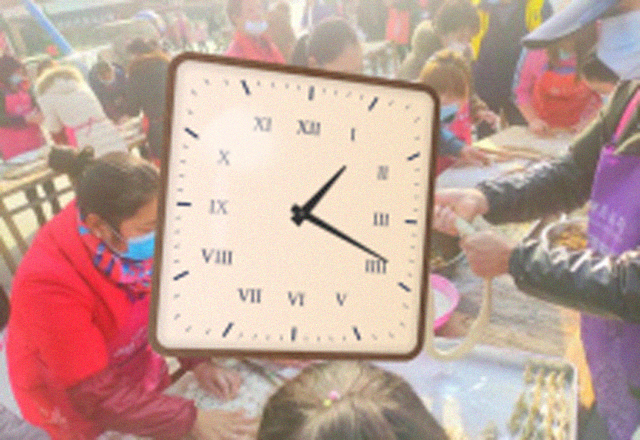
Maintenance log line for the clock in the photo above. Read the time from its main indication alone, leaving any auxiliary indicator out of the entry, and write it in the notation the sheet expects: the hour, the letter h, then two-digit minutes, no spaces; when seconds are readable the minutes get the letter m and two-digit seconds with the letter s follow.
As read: 1h19
